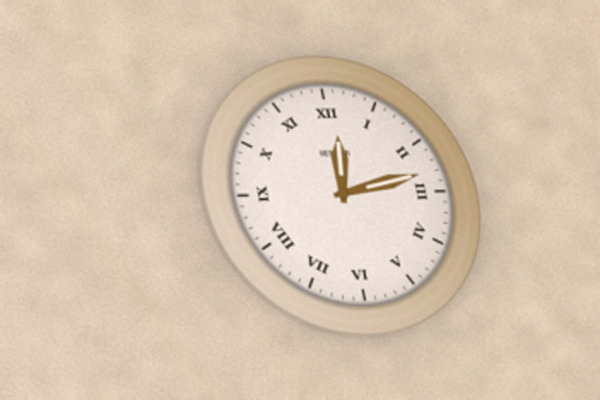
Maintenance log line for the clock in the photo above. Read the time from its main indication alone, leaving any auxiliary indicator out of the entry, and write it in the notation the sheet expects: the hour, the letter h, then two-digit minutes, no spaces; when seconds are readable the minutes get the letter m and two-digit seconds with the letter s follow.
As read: 12h13
